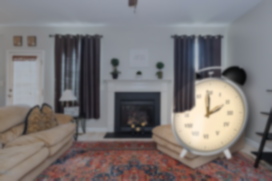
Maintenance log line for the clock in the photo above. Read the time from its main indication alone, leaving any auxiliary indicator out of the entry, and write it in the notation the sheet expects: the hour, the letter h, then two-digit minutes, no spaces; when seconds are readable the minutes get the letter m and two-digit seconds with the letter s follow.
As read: 1h59
